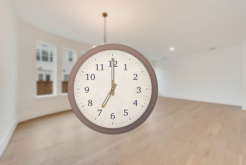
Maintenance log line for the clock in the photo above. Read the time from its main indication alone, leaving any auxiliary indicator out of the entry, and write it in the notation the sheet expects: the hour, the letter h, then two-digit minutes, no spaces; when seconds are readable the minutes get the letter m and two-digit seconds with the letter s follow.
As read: 7h00
